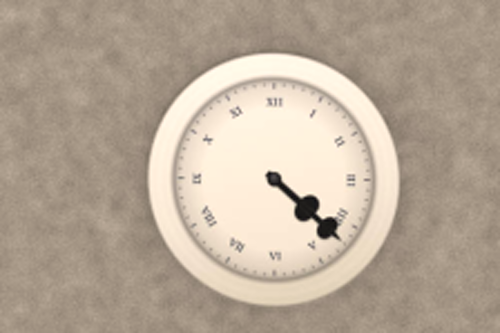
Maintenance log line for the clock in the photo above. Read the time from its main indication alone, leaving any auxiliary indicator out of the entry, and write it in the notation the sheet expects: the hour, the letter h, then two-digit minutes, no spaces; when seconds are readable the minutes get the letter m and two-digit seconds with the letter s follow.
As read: 4h22
